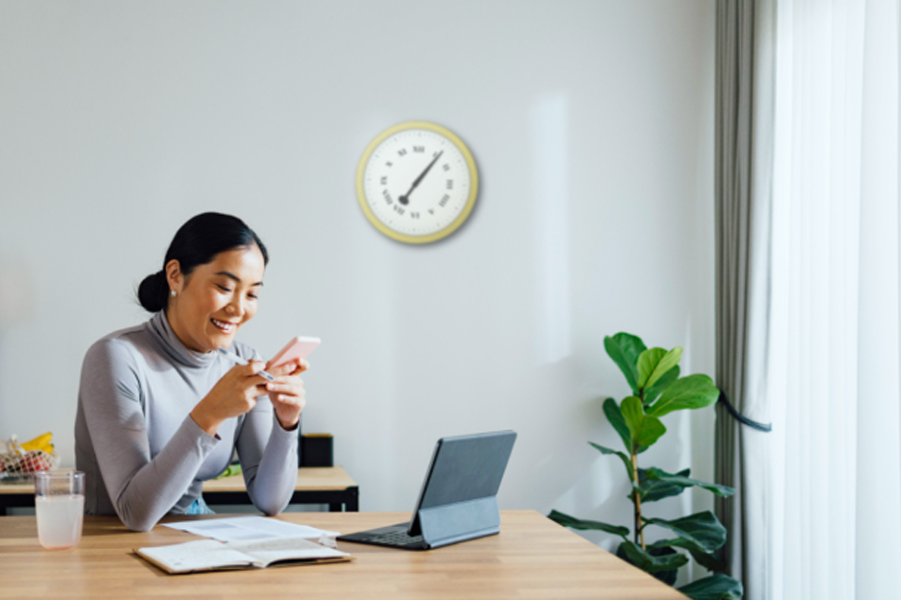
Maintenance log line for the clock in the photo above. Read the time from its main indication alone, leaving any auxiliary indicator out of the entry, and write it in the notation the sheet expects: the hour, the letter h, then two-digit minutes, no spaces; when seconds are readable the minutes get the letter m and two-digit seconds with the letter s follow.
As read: 7h06
